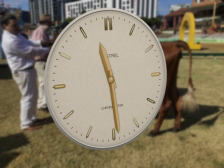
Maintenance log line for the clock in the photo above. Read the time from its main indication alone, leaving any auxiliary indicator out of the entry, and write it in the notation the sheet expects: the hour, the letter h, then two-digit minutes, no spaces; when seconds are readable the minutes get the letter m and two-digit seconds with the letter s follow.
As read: 11h29
